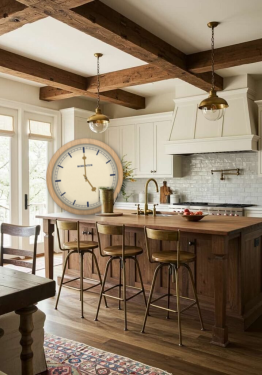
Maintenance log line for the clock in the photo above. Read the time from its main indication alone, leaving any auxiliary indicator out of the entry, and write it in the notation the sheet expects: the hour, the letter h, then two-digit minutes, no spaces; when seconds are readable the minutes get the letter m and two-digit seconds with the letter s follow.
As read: 5h00
